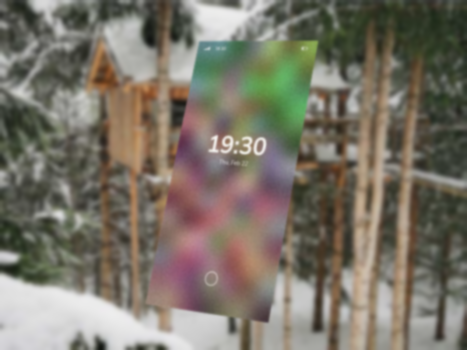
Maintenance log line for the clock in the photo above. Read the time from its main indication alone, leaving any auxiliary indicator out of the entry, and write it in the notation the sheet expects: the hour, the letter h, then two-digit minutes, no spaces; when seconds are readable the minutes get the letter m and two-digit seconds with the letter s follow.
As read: 19h30
